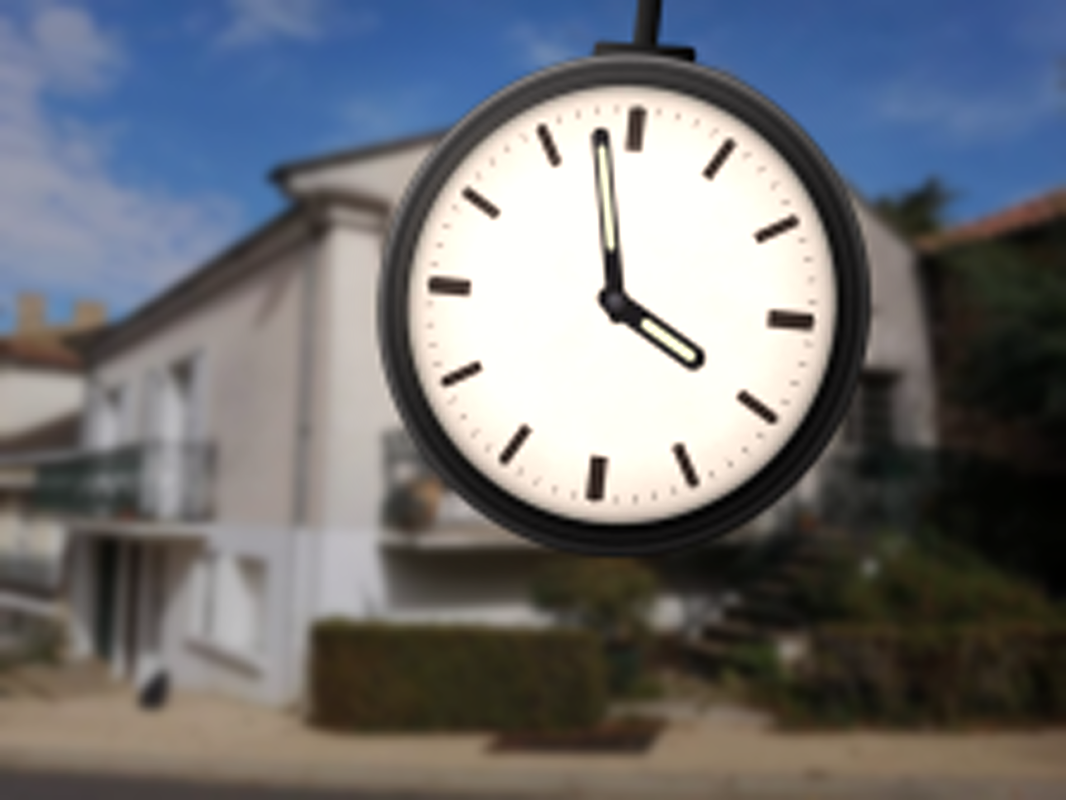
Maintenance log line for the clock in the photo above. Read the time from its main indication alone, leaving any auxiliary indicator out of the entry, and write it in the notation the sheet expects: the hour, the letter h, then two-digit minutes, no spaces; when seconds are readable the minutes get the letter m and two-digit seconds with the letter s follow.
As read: 3h58
